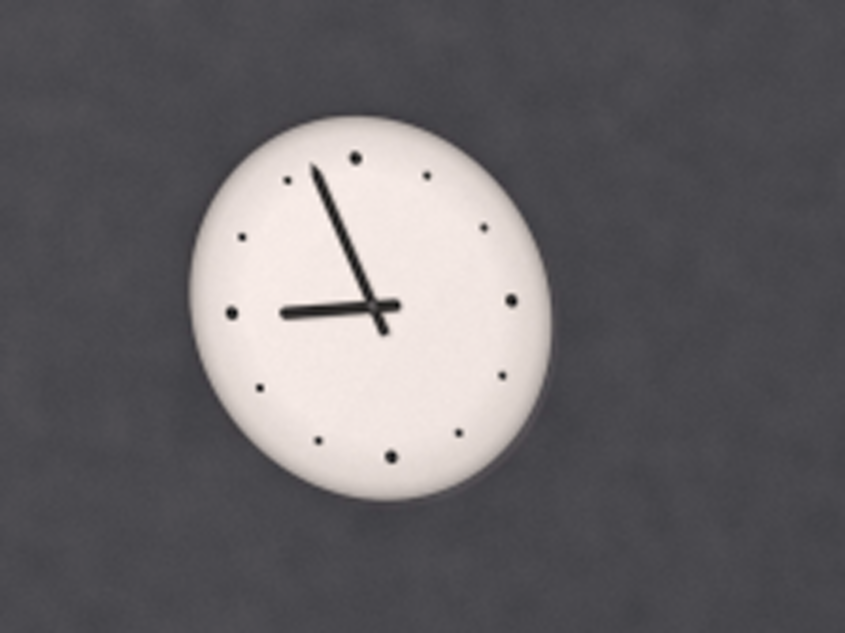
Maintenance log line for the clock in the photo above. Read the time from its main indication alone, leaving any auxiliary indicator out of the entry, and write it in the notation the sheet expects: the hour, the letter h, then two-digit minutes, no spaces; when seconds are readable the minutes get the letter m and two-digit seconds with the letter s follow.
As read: 8h57
